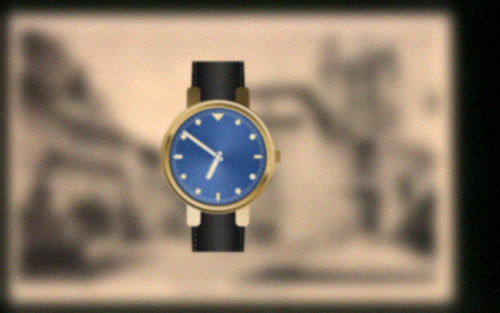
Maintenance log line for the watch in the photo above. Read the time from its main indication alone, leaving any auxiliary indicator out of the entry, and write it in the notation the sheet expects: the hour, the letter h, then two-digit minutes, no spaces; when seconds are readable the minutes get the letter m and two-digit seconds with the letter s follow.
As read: 6h51
